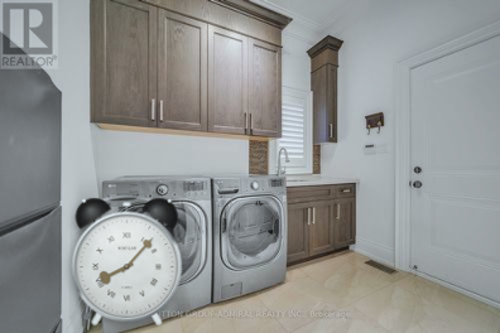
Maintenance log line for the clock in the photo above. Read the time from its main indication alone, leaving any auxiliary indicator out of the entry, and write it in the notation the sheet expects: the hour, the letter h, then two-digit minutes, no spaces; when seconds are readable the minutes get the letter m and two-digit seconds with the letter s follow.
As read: 8h07
